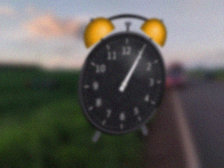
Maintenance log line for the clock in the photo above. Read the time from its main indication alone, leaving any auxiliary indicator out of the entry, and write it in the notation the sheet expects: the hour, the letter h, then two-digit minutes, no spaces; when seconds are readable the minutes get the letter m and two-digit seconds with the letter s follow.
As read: 1h05
